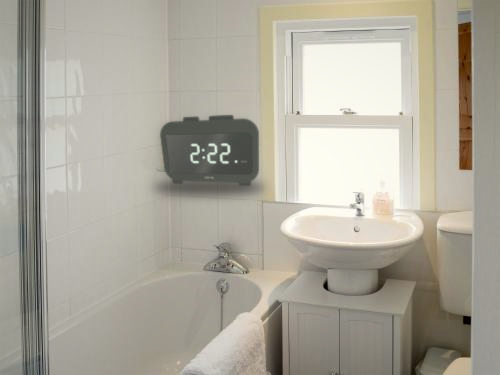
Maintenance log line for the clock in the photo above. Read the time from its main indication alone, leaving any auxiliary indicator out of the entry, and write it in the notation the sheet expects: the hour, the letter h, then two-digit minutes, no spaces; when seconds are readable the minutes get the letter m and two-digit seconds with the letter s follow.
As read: 2h22
